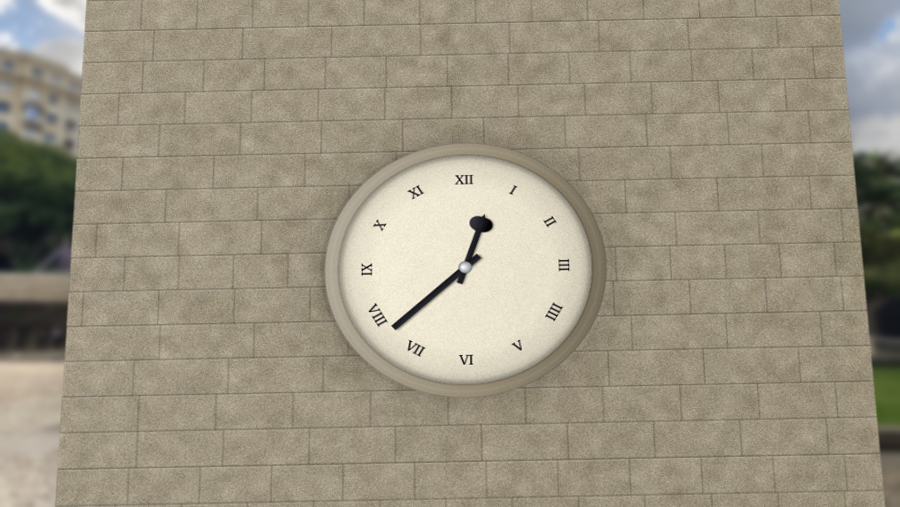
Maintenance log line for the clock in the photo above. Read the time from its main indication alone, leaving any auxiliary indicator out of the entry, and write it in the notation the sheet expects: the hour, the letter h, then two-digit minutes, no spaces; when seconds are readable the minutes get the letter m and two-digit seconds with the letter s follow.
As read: 12h38
